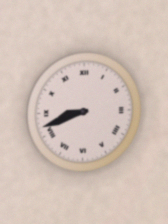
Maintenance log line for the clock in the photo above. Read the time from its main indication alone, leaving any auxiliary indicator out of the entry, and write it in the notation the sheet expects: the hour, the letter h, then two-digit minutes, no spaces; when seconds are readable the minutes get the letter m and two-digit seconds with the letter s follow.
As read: 8h42
